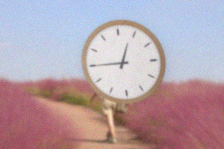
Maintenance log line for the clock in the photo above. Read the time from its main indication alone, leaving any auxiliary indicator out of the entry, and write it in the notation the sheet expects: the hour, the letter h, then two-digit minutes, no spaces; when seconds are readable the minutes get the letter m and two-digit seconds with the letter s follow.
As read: 12h45
